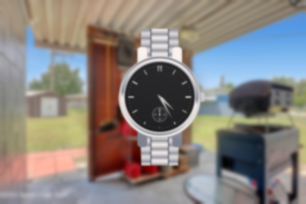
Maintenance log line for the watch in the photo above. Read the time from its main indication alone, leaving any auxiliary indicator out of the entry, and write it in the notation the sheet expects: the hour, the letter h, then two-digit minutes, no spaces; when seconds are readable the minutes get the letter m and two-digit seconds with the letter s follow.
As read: 4h25
